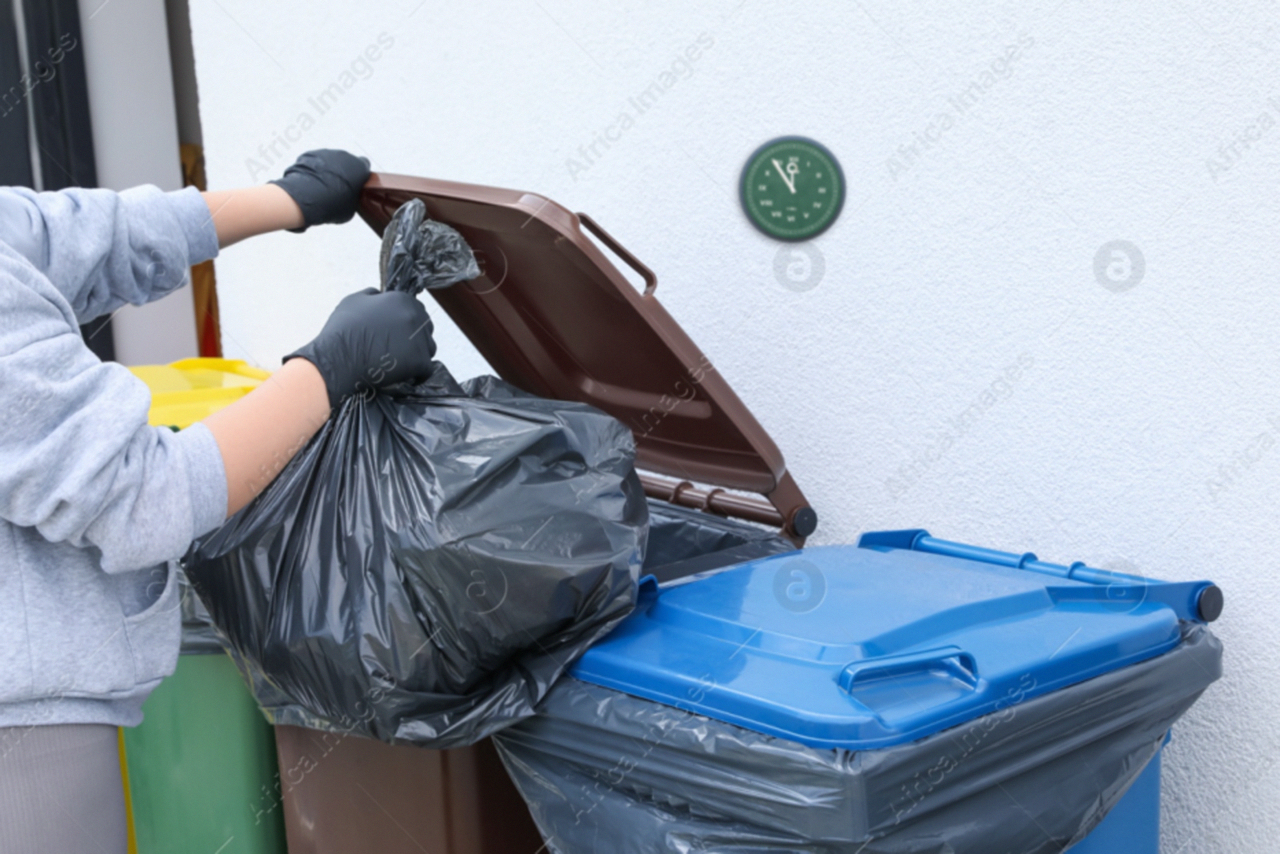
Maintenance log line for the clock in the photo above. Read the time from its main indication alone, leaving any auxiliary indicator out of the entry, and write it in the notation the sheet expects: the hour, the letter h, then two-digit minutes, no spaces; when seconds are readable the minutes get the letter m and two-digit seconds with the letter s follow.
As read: 11h54
